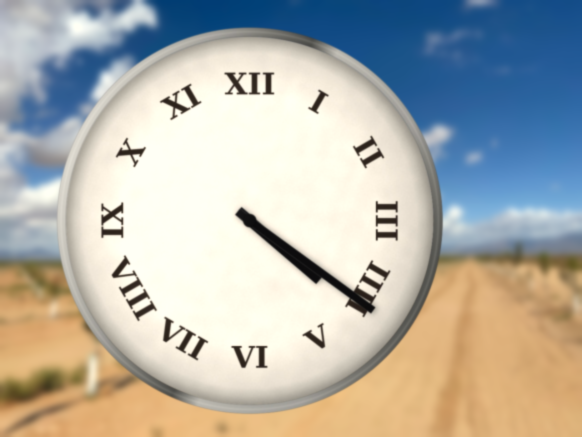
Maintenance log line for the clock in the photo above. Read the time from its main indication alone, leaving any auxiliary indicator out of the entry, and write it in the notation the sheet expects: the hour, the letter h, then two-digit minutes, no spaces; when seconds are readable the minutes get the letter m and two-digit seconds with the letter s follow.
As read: 4h21
